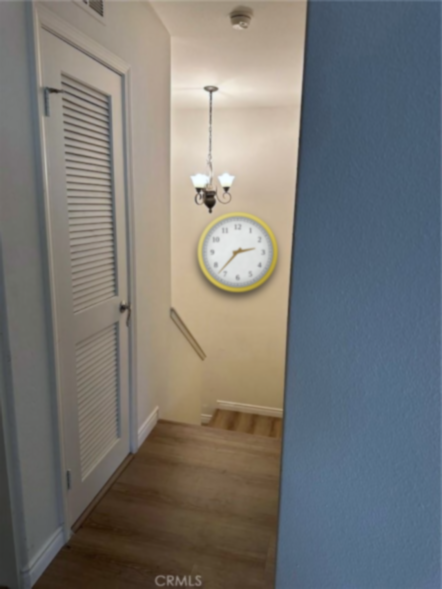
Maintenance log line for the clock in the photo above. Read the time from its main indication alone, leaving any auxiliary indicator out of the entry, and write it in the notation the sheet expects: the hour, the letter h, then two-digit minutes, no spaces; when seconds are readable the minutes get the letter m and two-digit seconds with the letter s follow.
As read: 2h37
